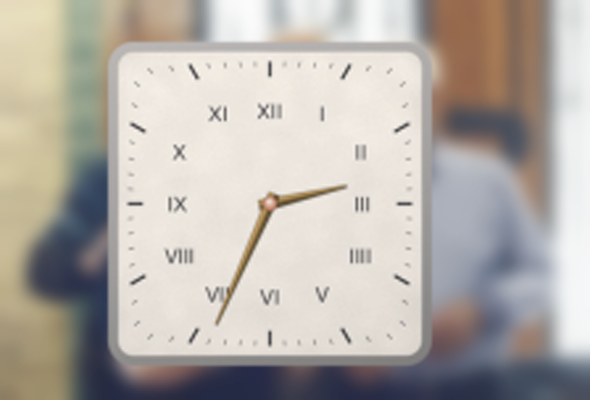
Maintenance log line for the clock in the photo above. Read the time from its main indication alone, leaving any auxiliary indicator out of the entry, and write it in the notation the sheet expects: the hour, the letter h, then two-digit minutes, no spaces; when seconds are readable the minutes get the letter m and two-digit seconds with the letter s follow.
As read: 2h34
